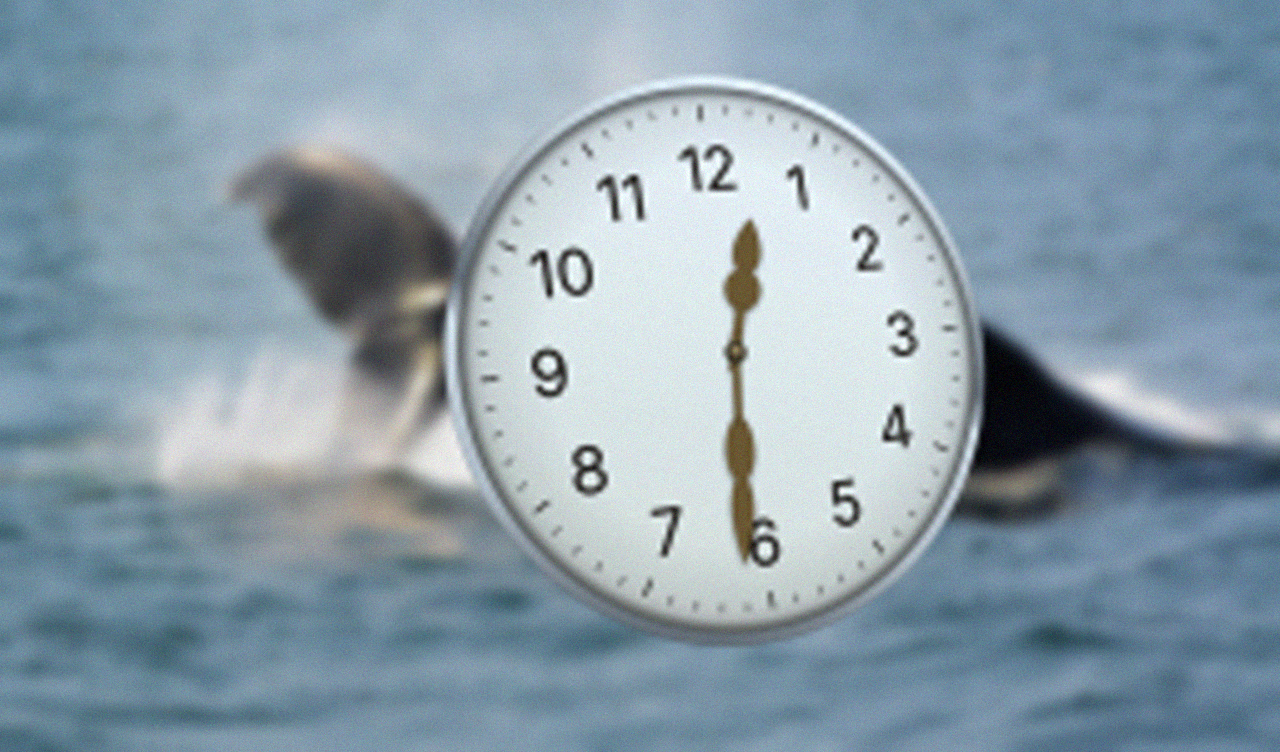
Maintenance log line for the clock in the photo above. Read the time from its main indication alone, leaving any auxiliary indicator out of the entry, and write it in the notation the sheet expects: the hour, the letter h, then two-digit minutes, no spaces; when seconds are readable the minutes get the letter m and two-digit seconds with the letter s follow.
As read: 12h31
